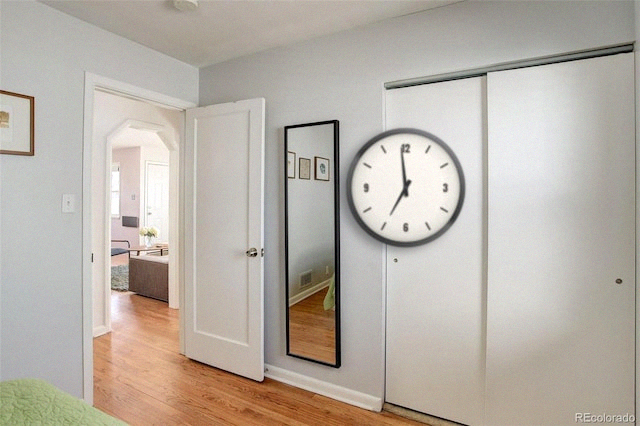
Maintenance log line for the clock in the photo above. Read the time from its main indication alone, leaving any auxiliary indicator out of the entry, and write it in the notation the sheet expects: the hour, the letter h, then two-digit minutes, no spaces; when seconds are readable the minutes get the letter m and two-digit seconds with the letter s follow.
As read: 6h59
